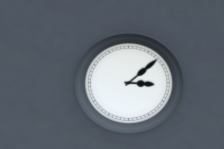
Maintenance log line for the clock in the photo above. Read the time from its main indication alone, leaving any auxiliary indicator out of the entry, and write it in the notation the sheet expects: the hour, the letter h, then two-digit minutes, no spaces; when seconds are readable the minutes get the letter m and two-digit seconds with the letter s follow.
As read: 3h08
